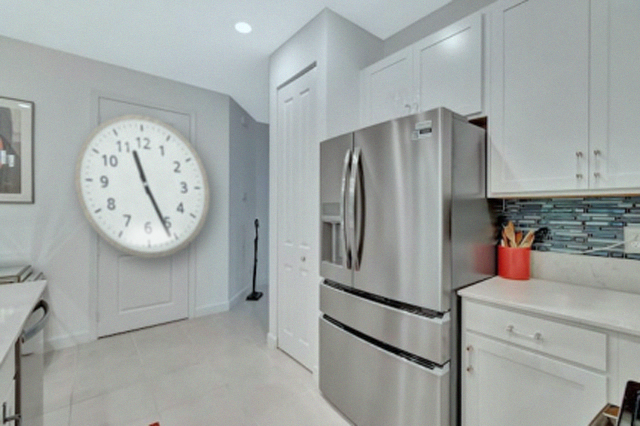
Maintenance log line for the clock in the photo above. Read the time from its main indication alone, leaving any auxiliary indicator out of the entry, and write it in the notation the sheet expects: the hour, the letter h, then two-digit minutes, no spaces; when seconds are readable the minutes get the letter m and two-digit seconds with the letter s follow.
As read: 11h26
